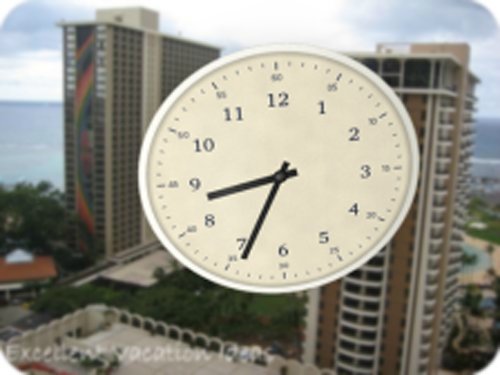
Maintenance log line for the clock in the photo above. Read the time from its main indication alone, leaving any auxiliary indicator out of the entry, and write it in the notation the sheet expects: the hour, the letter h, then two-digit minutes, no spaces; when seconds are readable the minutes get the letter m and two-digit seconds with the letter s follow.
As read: 8h34
